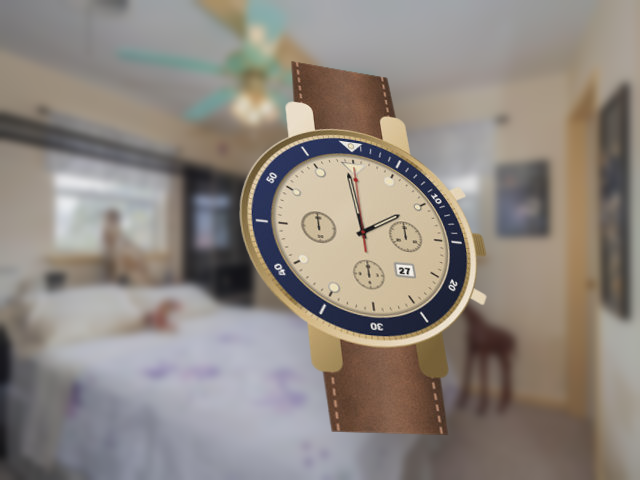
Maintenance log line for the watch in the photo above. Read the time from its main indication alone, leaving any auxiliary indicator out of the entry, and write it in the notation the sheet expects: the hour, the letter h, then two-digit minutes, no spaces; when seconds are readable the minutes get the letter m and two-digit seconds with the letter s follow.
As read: 1h59
